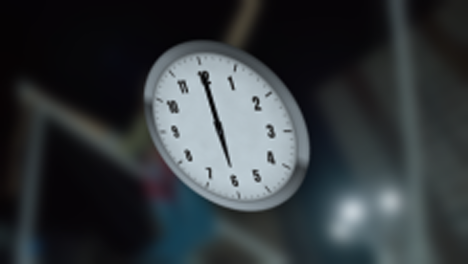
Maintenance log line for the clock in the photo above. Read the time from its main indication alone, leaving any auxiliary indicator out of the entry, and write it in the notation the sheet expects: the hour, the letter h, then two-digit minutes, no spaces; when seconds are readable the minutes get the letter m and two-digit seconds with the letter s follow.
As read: 6h00
